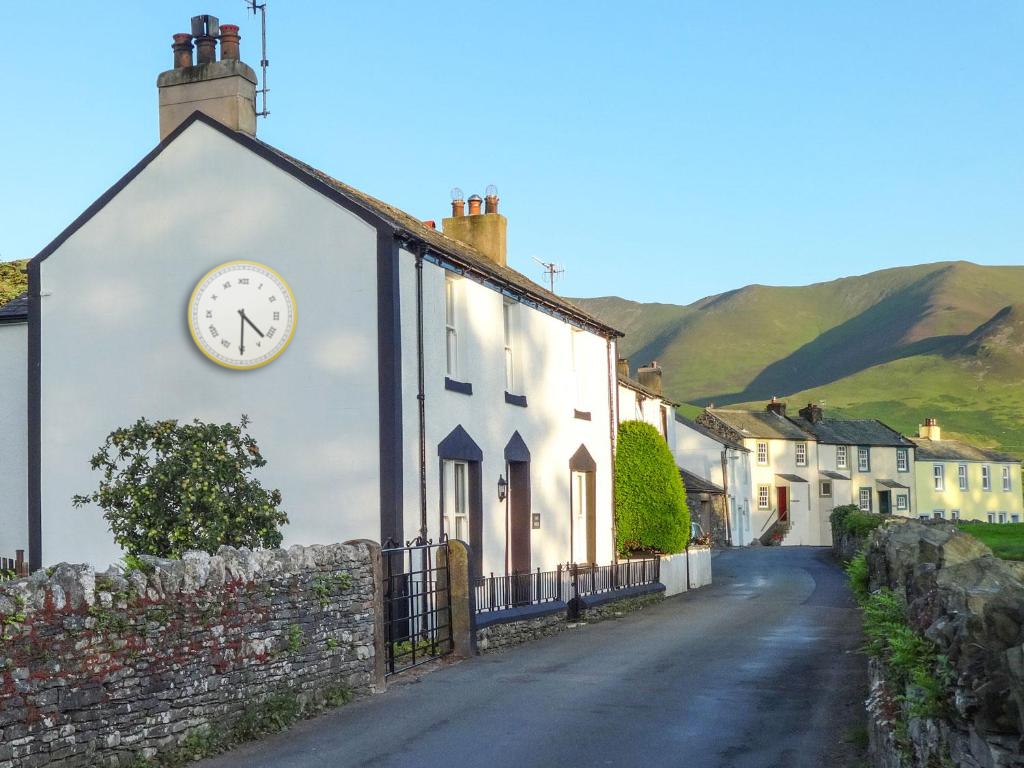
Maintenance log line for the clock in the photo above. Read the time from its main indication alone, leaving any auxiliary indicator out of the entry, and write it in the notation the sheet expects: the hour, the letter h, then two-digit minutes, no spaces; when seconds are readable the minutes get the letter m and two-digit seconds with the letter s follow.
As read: 4h30
